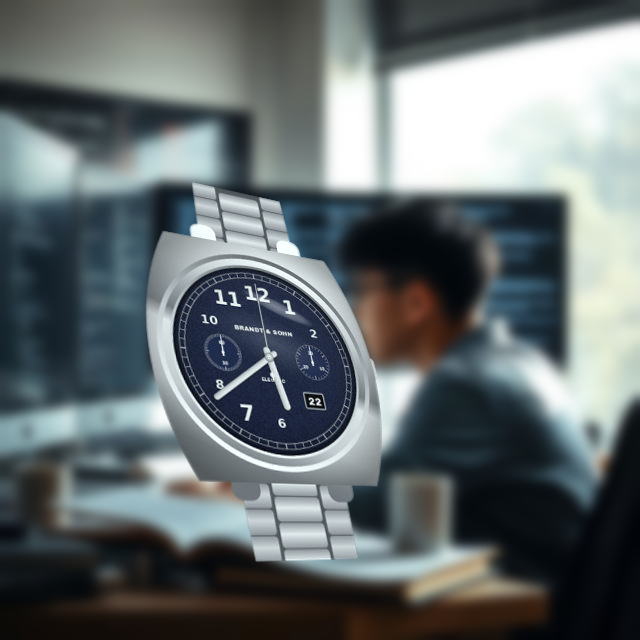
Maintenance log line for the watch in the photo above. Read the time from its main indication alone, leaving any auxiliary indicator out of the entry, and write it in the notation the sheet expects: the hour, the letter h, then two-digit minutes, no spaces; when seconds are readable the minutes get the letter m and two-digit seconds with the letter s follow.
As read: 5h39
